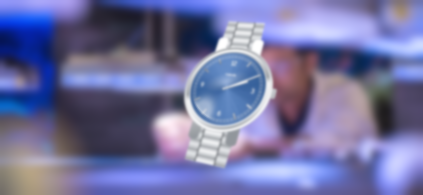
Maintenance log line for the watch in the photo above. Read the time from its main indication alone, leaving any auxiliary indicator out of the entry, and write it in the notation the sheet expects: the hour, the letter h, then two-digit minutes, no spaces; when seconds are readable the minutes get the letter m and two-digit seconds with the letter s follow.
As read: 2h10
